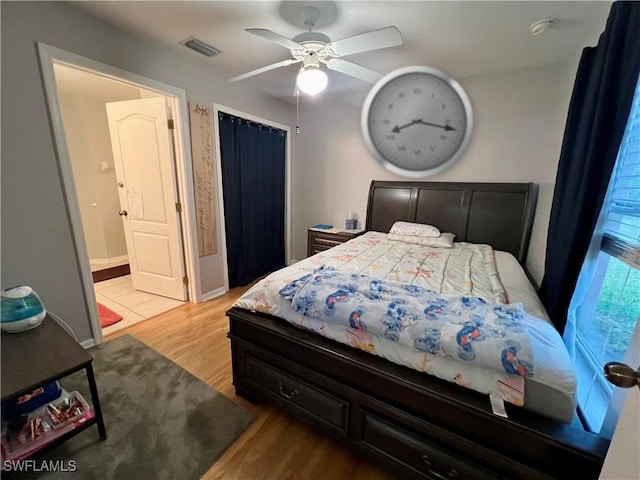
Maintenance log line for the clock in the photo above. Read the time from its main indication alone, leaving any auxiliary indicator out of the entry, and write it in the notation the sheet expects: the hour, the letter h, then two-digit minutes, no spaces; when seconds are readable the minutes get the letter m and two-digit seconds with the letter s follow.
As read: 8h17
